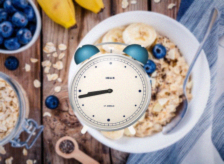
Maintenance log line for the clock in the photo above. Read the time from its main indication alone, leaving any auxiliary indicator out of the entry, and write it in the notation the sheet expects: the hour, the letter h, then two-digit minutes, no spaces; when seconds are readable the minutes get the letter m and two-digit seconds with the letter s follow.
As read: 8h43
